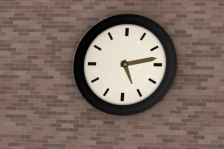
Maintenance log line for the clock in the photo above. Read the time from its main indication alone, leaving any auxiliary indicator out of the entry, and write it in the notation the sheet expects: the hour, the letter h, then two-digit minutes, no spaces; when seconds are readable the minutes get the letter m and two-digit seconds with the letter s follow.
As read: 5h13
